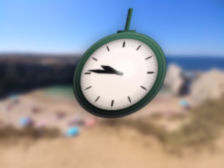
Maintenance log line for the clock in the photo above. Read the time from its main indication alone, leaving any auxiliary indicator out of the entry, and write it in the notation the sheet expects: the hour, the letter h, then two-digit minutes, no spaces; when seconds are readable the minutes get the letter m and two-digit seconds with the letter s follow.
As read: 9h46
